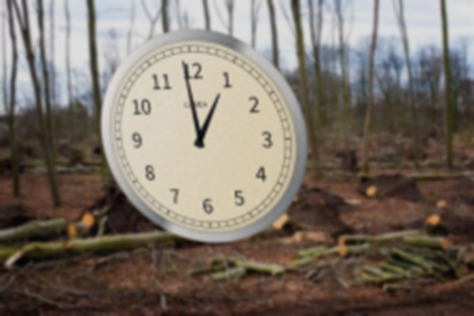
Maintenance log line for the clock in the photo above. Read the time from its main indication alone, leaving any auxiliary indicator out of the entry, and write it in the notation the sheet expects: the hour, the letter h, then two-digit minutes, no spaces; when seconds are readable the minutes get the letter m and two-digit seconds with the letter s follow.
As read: 12h59
